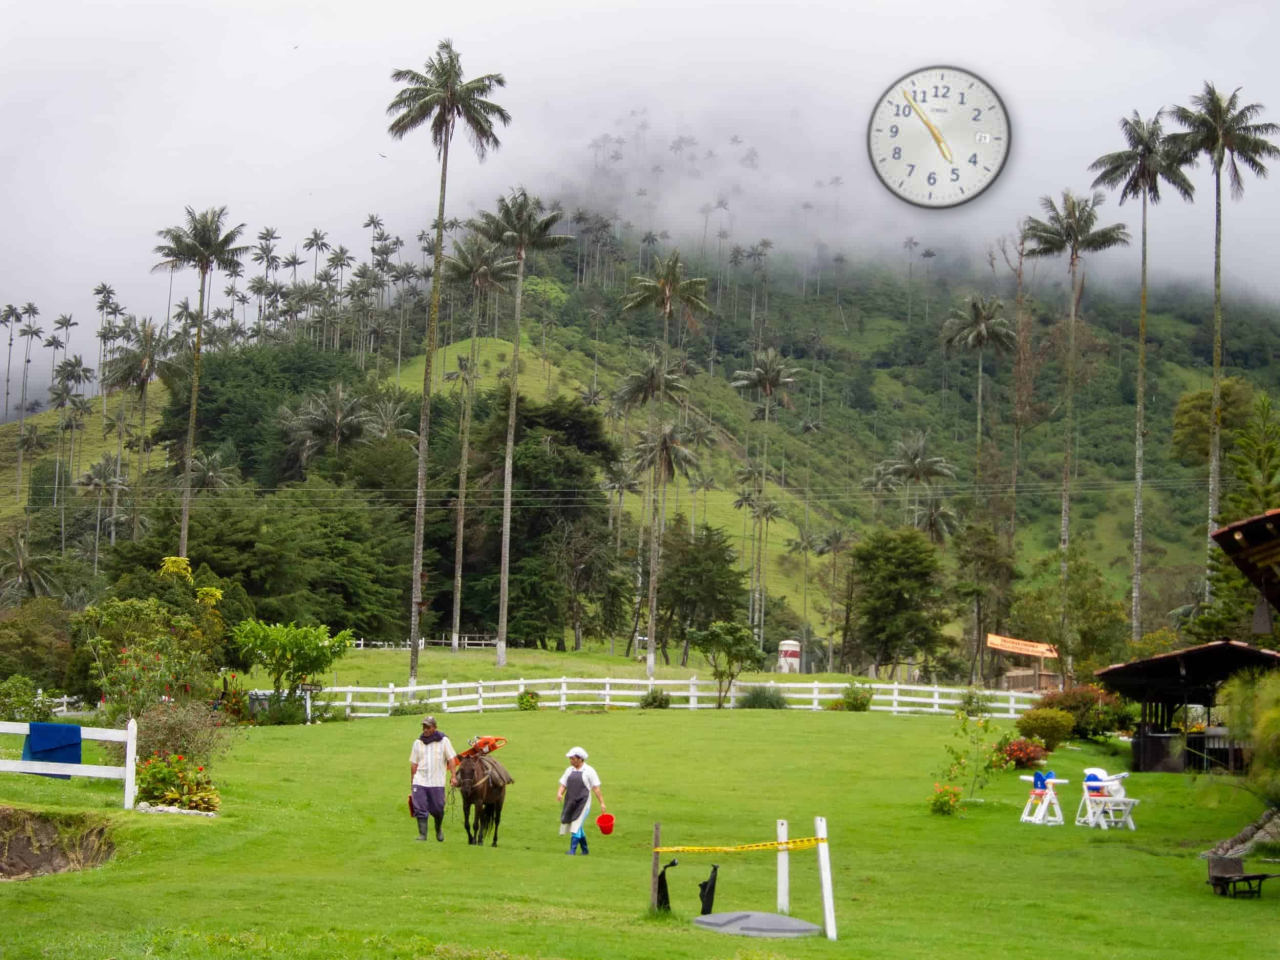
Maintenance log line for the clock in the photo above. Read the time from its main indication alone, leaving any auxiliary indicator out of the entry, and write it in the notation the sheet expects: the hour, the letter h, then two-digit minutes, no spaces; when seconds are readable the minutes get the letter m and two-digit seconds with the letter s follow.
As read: 4h53
